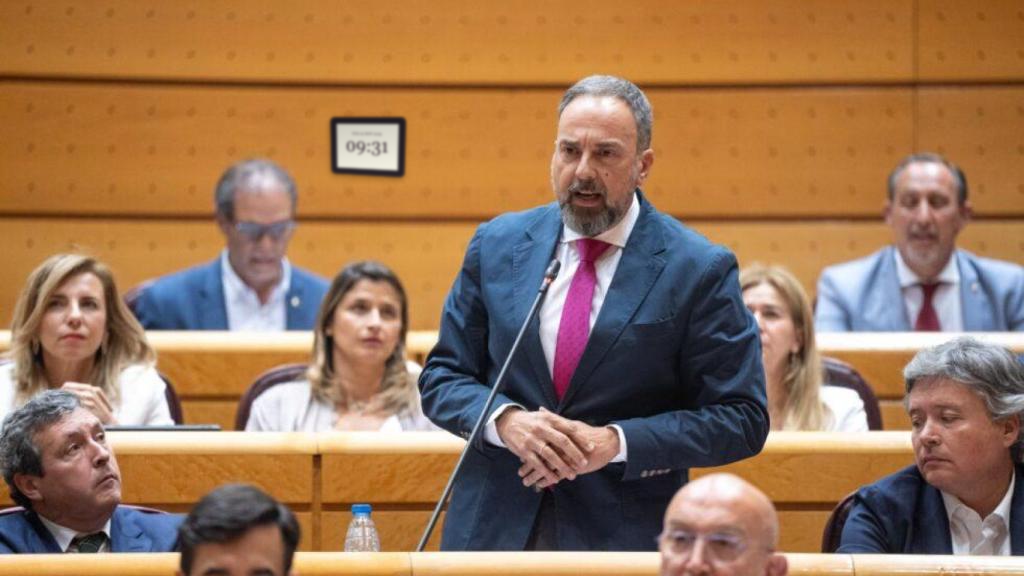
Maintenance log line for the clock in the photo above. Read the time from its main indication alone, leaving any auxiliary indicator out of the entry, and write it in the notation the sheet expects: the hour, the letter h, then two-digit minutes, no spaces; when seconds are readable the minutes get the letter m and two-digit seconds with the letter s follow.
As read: 9h31
